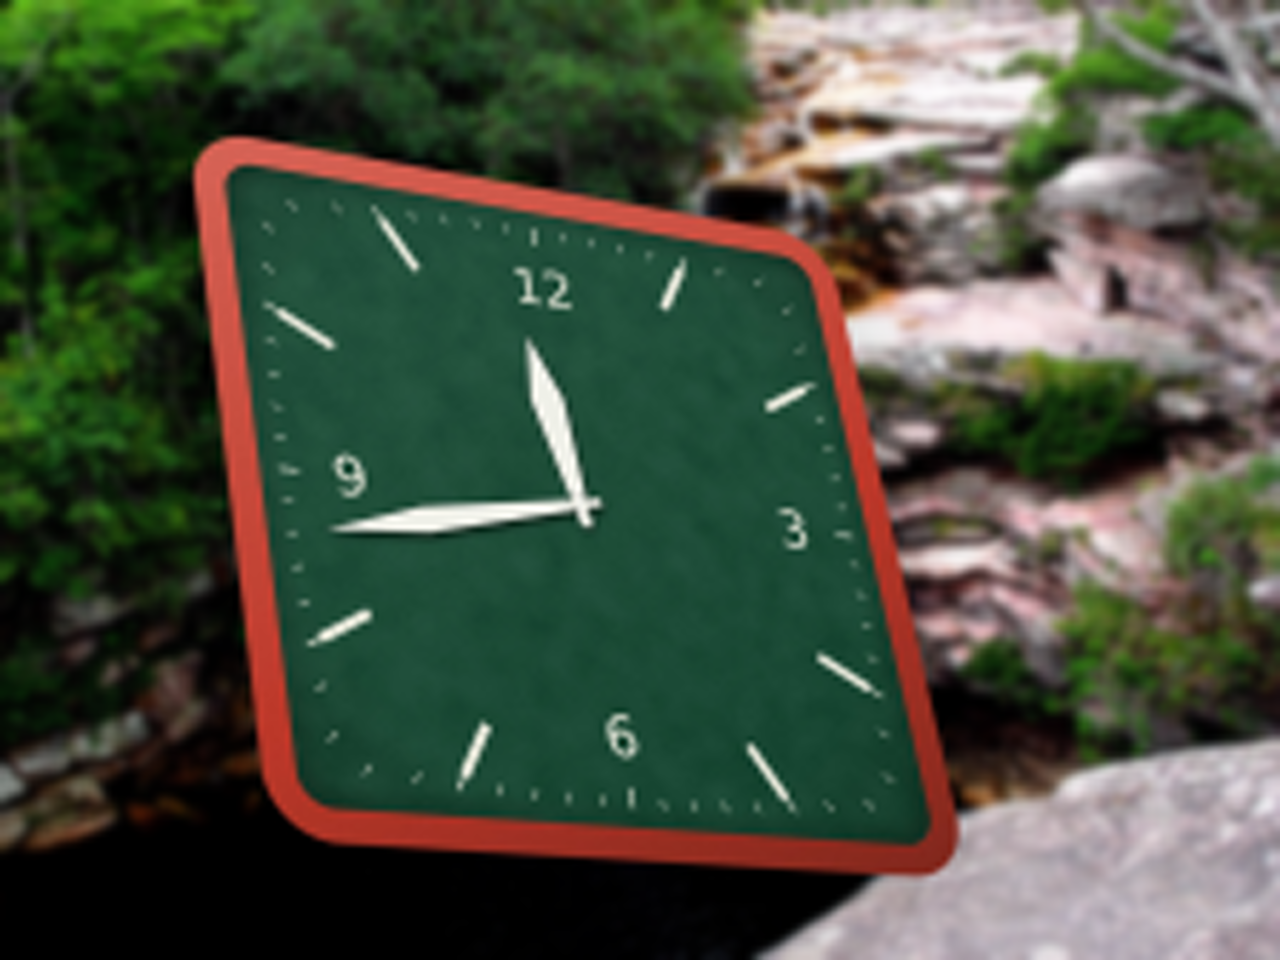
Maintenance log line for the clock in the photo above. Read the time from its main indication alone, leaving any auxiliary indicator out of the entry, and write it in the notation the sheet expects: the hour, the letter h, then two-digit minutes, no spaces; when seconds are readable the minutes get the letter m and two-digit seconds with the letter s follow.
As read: 11h43
